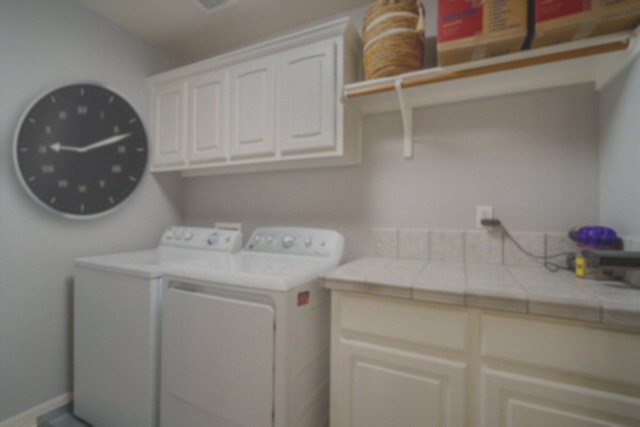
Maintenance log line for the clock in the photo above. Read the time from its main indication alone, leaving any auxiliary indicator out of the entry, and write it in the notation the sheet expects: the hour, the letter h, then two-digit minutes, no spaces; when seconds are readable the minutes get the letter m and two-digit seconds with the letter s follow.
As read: 9h12
